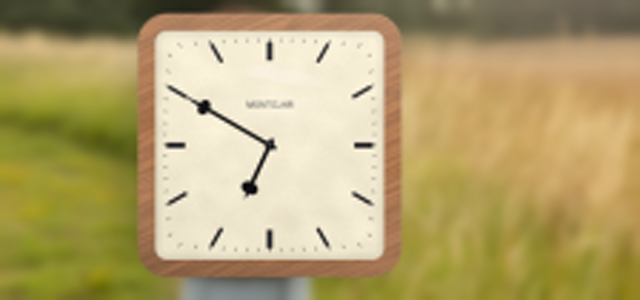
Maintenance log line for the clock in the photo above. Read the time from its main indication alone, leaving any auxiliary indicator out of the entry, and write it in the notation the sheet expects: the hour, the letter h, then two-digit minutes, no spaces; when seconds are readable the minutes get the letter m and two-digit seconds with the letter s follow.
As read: 6h50
